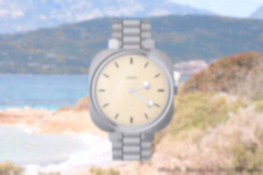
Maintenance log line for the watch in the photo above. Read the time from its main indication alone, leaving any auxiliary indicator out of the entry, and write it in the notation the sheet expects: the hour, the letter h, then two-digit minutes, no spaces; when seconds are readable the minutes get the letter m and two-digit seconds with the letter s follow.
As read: 2h21
